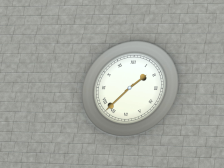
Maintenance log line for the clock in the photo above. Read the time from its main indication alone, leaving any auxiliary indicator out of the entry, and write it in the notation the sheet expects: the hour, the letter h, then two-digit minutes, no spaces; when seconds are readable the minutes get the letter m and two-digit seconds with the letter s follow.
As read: 1h37
